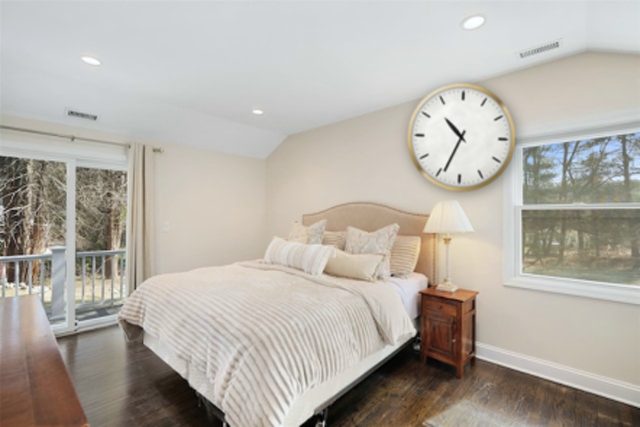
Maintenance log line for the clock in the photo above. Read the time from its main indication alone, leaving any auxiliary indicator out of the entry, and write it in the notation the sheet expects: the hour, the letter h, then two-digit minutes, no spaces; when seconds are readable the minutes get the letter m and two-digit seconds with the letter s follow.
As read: 10h34
